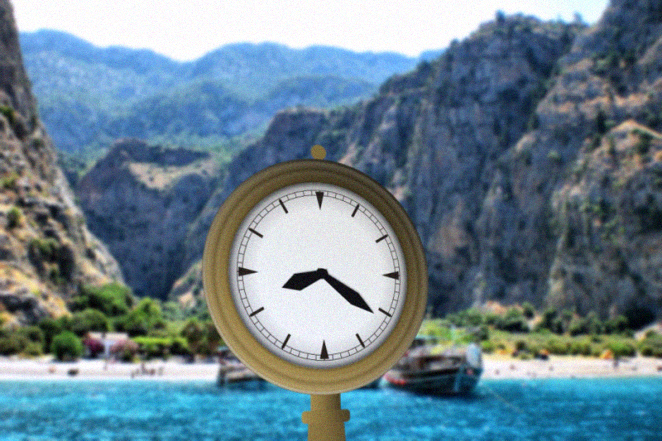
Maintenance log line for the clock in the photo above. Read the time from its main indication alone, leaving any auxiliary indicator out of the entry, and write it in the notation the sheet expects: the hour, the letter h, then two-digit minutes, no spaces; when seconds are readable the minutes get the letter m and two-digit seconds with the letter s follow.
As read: 8h21
